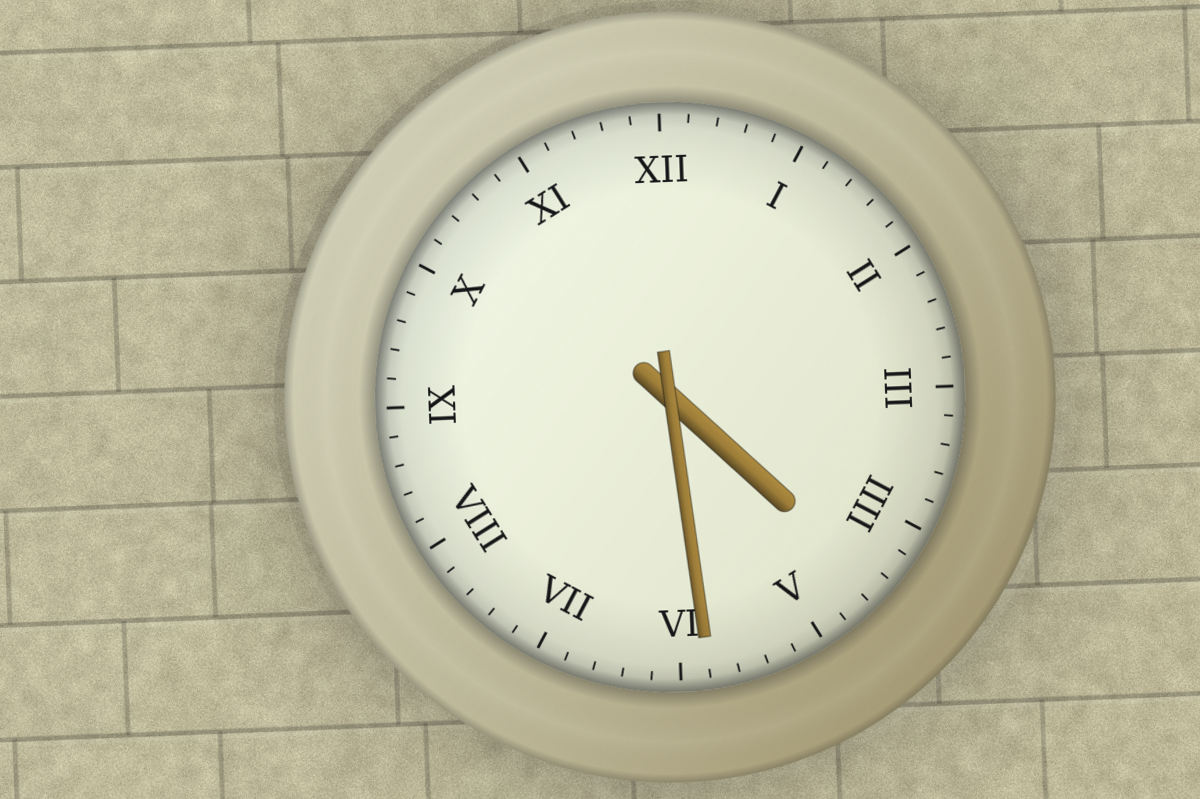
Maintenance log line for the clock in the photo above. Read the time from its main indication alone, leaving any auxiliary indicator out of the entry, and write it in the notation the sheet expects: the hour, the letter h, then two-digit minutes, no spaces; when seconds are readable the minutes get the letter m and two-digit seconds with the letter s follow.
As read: 4h29
